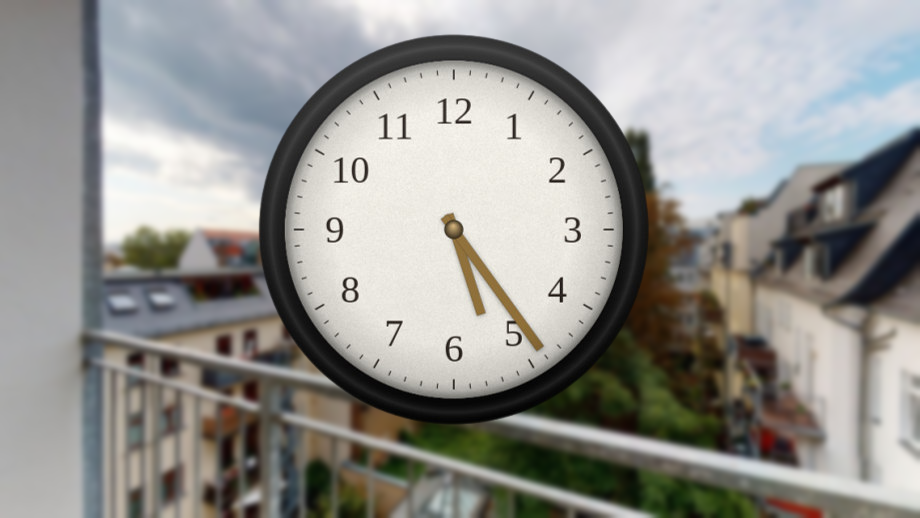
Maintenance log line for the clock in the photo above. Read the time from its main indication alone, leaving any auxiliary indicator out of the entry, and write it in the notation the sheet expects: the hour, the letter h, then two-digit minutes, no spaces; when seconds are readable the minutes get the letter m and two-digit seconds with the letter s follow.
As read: 5h24
